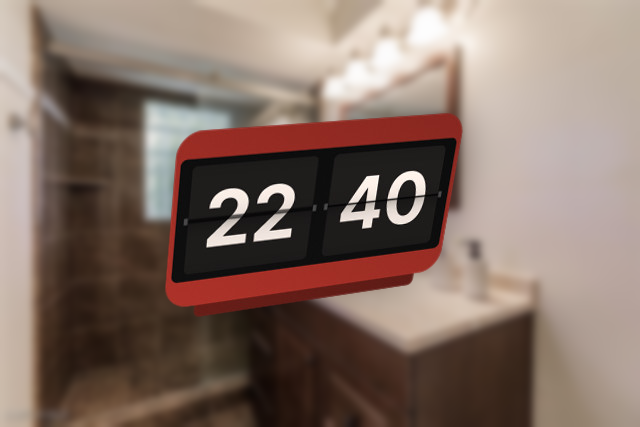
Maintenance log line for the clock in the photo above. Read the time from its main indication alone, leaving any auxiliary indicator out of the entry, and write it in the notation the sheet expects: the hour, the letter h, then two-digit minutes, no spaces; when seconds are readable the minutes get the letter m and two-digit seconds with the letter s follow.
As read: 22h40
